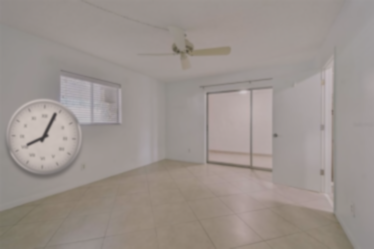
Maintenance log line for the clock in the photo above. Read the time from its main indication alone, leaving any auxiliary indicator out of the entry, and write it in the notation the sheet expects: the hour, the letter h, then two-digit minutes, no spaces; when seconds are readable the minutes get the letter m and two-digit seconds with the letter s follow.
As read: 8h04
